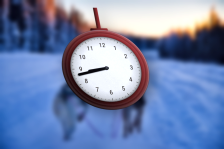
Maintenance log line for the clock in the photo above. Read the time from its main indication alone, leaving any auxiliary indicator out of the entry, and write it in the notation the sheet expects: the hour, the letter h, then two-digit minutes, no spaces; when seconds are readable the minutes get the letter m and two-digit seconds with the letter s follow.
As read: 8h43
